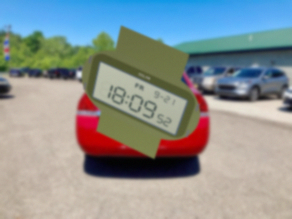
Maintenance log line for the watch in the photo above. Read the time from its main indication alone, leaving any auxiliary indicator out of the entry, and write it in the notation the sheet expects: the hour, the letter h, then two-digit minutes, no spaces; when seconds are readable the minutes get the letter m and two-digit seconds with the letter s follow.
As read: 18h09
